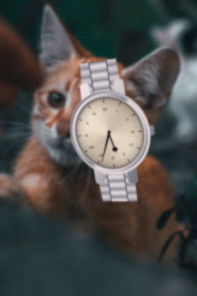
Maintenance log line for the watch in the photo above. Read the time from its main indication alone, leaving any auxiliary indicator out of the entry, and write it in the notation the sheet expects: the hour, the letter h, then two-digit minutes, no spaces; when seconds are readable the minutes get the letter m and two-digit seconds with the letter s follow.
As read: 5h34
